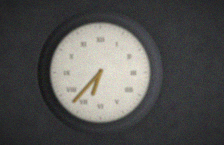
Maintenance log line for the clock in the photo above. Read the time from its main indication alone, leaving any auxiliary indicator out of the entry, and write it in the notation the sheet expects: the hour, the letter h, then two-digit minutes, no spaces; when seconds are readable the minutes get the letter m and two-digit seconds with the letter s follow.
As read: 6h37
